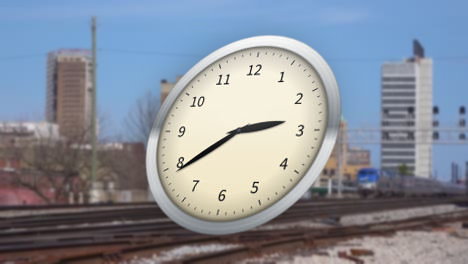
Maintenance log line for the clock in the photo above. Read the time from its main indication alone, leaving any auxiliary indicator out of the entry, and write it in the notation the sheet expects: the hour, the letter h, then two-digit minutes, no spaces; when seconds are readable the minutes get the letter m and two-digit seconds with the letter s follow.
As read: 2h39
